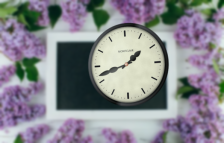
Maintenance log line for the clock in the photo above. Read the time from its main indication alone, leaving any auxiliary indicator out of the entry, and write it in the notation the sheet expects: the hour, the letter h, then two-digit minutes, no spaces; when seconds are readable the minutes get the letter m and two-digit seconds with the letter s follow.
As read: 1h42
